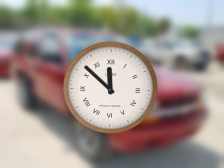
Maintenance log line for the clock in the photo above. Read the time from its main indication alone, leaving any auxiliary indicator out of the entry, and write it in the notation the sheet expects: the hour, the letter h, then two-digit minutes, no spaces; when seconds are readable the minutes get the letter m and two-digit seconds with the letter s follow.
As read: 11h52
